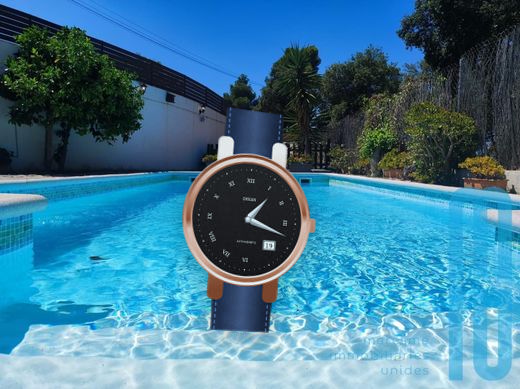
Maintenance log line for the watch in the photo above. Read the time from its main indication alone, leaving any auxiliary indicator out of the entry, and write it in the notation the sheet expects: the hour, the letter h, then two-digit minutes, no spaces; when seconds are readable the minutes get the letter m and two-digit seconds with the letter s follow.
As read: 1h18
